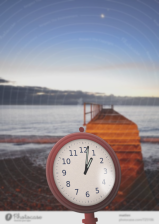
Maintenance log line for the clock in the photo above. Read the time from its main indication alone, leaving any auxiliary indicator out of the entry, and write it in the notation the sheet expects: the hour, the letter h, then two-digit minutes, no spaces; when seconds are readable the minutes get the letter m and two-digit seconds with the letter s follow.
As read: 1h02
